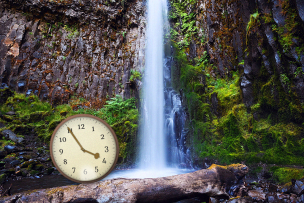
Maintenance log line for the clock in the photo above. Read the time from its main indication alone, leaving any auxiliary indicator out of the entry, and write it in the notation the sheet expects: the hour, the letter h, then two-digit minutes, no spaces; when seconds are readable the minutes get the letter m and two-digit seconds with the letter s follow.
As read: 3h55
